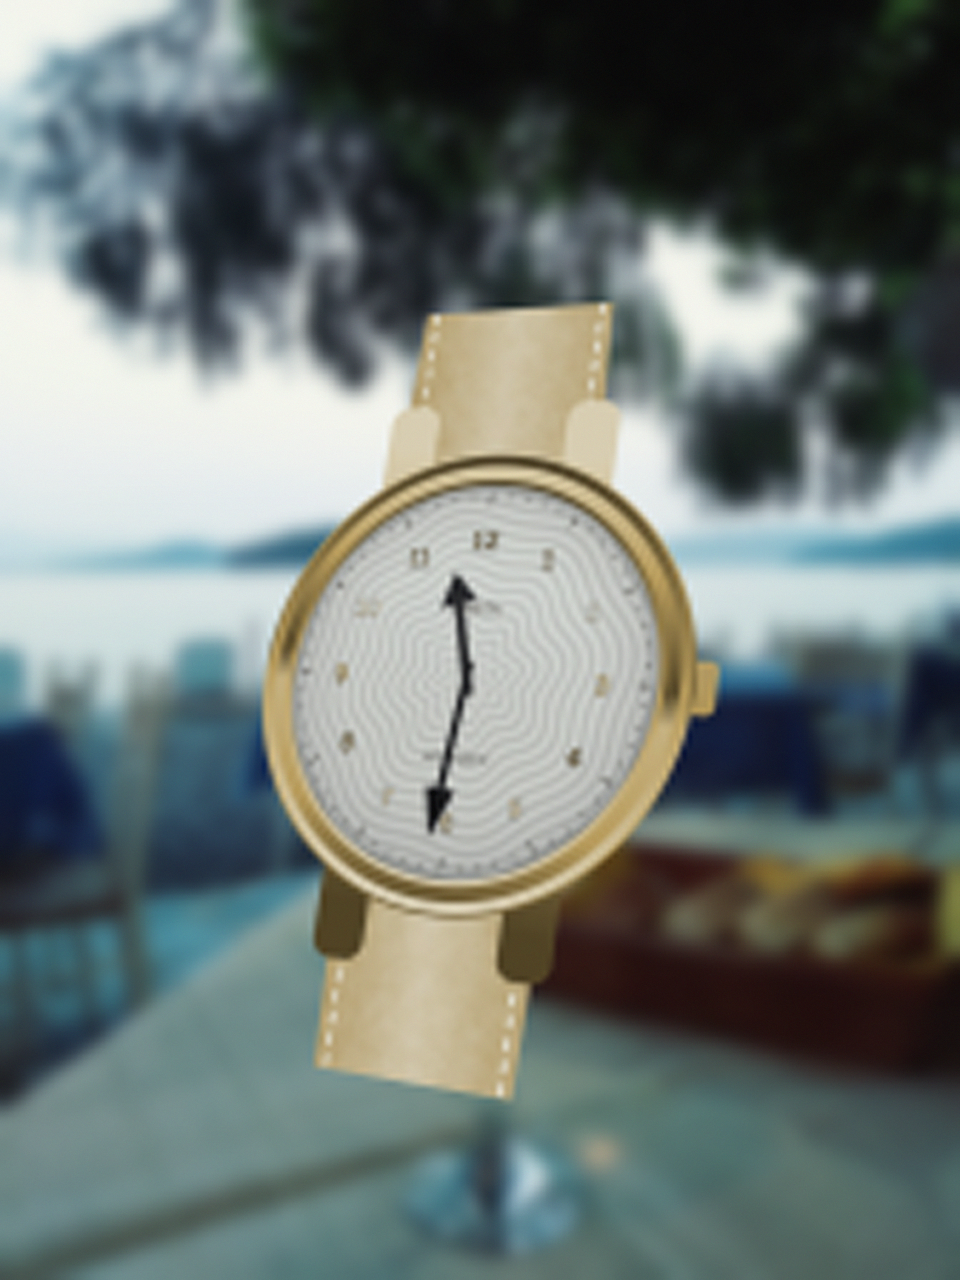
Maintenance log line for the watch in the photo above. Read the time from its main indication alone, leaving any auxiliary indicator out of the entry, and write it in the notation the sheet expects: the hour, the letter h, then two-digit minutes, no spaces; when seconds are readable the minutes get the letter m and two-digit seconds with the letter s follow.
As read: 11h31
